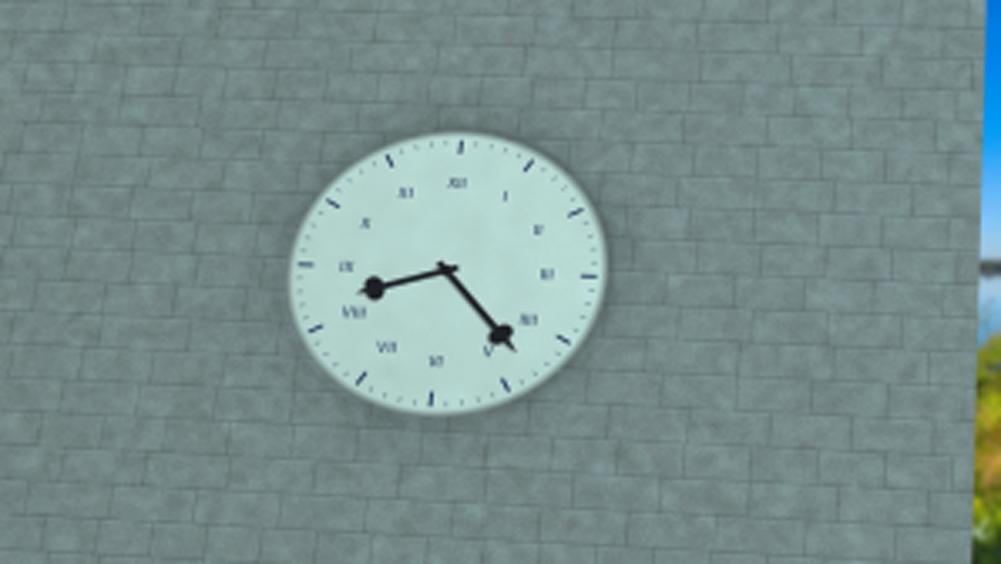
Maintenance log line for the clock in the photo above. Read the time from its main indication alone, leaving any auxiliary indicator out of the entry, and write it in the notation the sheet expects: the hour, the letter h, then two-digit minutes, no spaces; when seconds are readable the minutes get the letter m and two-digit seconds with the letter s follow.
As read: 8h23
